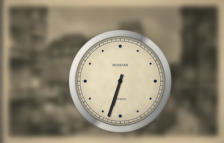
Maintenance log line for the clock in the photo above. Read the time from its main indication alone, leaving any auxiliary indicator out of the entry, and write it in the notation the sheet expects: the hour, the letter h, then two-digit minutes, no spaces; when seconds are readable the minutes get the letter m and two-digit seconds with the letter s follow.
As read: 6h33
